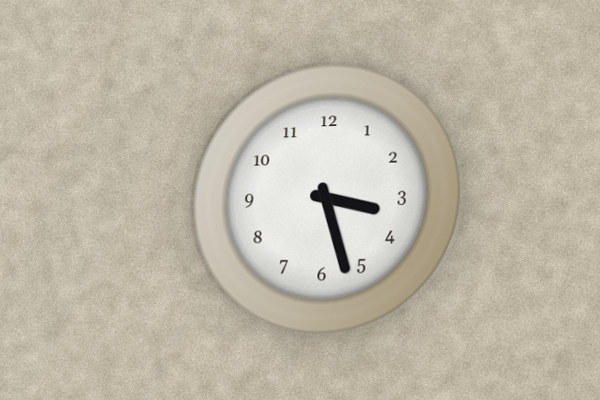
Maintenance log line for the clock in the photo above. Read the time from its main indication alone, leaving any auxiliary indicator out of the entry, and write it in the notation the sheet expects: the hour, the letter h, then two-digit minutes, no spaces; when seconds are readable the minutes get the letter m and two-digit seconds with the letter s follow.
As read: 3h27
